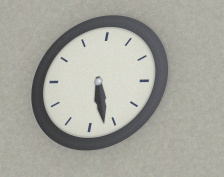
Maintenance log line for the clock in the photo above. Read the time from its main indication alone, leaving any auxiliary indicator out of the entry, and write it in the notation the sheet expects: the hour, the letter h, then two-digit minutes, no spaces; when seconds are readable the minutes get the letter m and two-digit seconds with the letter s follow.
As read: 5h27
